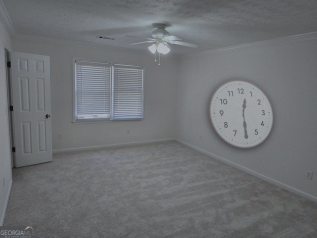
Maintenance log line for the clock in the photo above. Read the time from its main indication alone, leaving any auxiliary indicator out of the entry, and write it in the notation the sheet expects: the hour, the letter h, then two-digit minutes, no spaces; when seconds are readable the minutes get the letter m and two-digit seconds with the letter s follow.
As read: 12h30
